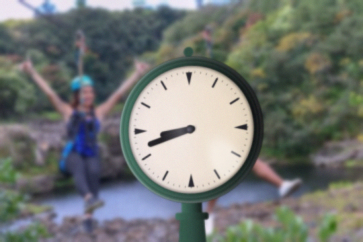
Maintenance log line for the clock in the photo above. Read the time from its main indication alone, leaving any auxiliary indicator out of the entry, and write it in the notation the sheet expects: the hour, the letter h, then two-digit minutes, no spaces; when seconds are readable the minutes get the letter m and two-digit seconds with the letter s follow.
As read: 8h42
